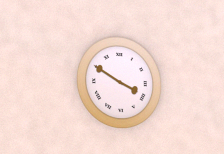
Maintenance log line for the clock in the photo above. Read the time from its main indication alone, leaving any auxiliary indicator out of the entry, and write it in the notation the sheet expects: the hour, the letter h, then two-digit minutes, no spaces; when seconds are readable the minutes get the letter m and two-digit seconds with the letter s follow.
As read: 3h50
